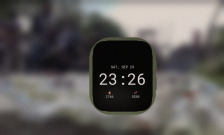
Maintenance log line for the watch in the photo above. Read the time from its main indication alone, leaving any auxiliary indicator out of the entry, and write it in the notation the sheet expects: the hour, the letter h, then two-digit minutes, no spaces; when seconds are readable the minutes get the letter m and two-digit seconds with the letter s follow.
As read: 23h26
